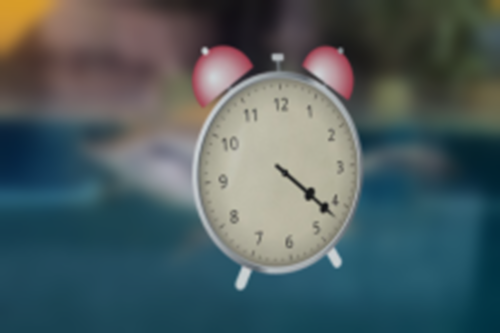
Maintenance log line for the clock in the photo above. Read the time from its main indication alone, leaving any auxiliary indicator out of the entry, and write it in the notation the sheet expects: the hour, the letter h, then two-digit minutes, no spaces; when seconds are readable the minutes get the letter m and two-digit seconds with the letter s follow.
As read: 4h22
